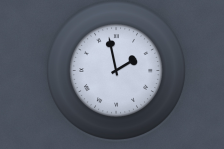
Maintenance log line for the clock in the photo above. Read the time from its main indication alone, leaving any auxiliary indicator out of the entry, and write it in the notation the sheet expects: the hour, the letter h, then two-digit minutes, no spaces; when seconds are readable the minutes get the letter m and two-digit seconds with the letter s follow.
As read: 1h58
